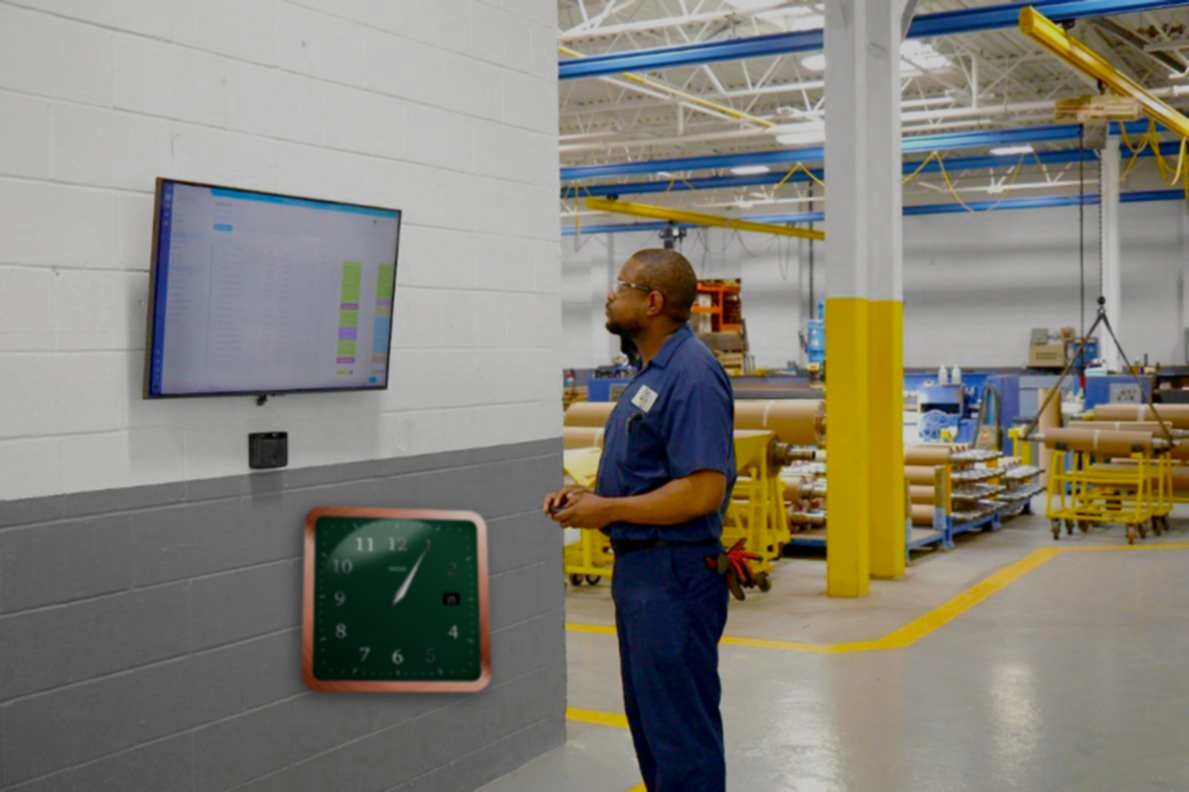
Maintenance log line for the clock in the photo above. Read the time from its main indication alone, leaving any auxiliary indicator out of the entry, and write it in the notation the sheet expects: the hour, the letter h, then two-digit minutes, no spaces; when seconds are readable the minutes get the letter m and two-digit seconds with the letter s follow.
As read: 1h05
